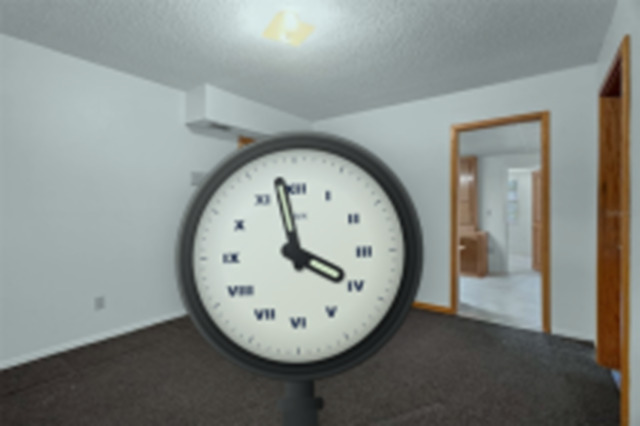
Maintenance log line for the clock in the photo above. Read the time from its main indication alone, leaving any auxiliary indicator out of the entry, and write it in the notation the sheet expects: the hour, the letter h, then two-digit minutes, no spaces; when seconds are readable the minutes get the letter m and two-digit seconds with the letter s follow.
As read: 3h58
